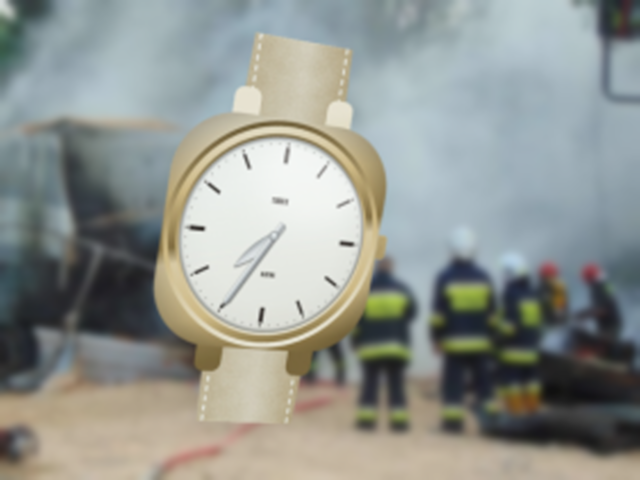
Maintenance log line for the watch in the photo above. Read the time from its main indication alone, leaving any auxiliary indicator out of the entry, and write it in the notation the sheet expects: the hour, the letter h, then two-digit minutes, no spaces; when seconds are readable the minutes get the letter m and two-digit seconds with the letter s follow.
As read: 7h35
